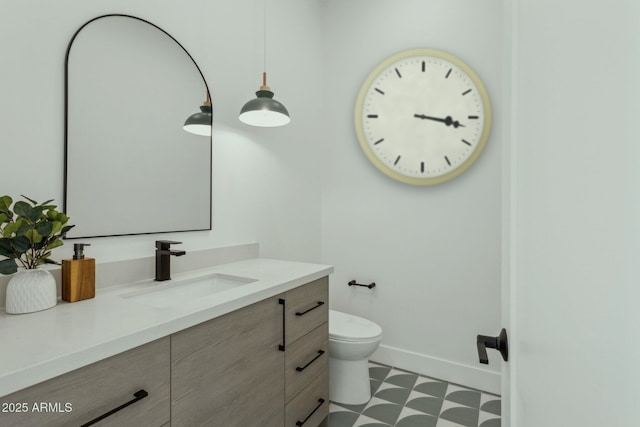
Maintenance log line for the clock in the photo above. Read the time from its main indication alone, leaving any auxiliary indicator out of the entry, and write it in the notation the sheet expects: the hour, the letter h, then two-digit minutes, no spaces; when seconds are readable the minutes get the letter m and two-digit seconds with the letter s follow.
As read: 3h17
